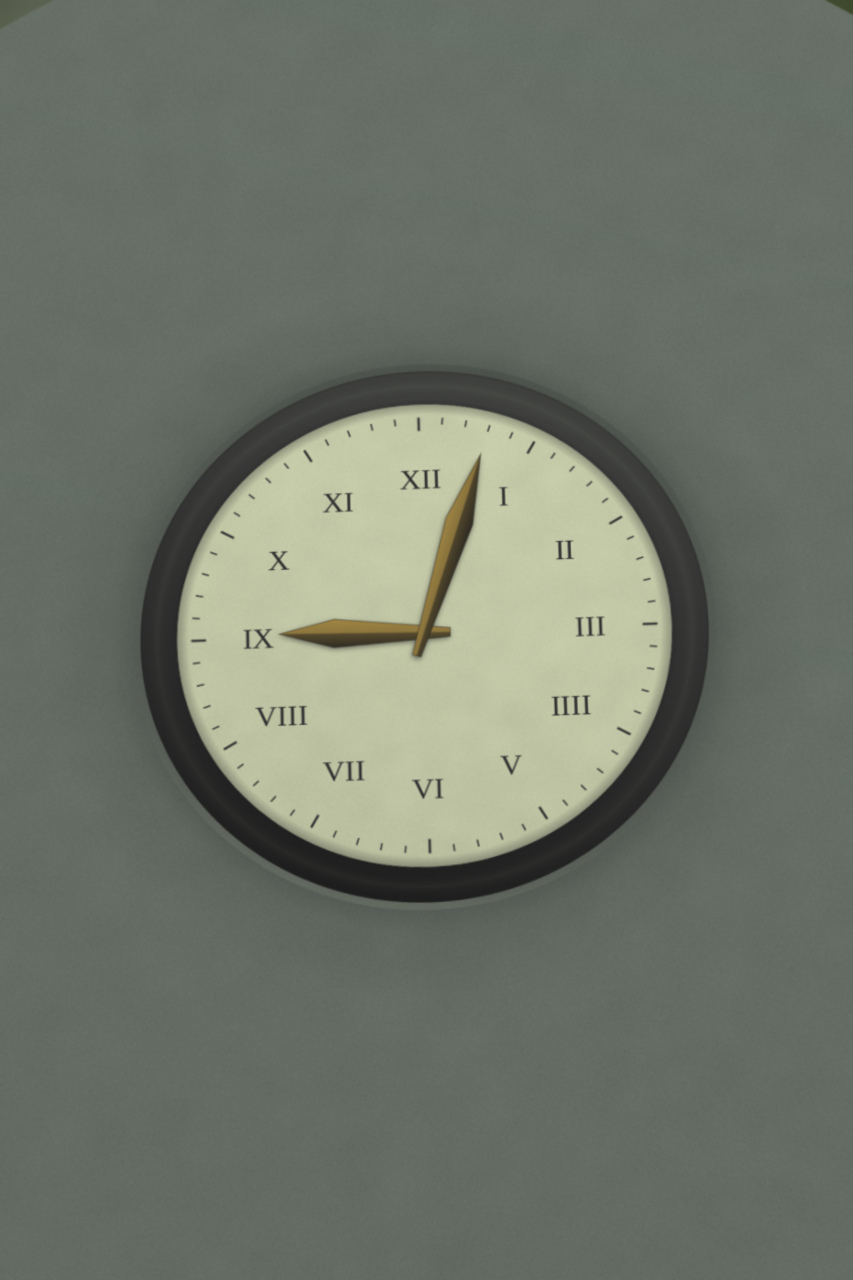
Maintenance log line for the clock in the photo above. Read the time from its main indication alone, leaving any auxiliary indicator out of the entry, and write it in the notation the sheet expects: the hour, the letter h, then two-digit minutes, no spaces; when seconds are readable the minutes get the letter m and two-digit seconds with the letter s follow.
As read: 9h03
